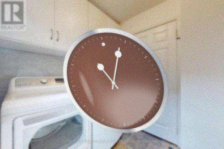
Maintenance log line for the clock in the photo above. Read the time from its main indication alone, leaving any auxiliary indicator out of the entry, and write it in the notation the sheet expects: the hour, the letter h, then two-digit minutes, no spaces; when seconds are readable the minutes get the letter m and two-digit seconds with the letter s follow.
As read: 11h04
